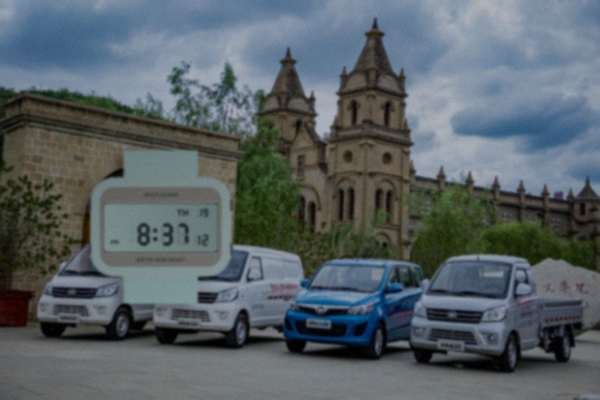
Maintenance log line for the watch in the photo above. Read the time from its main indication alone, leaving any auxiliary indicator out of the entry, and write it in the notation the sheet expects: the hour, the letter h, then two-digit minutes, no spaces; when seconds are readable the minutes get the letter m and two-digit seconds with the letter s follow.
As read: 8h37
